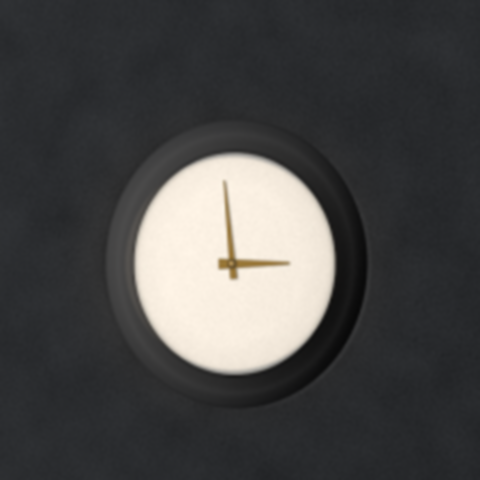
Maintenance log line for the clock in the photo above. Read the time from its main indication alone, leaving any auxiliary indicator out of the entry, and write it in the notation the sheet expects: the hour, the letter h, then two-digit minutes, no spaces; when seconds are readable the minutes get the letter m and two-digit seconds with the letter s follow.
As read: 2h59
